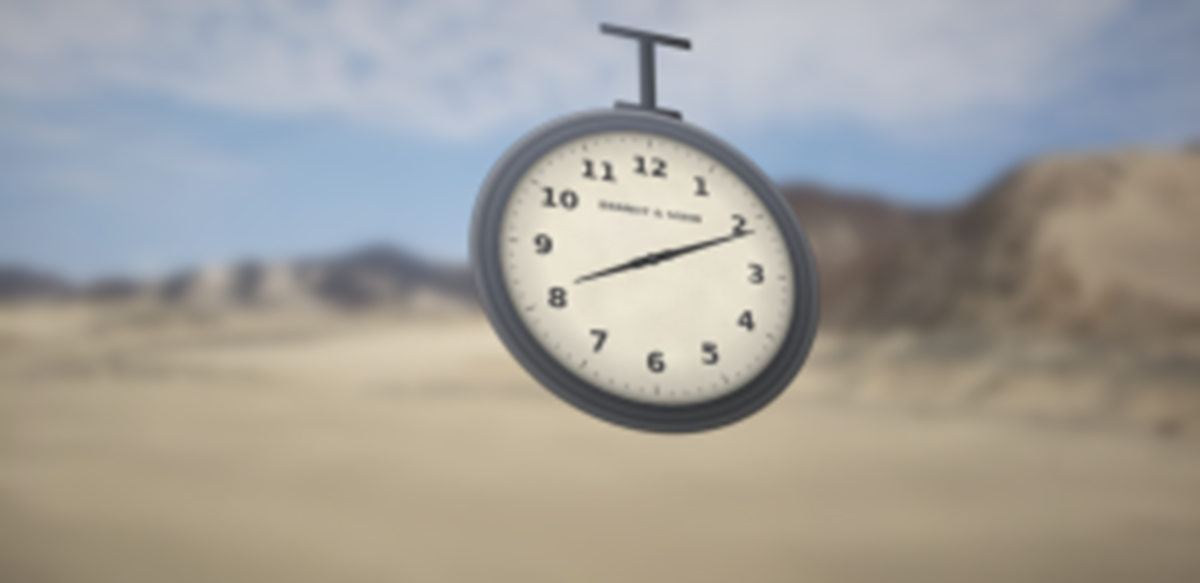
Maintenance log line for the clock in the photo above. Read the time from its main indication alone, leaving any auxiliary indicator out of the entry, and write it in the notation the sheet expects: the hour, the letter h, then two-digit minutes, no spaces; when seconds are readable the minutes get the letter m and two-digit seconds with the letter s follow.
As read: 8h11
